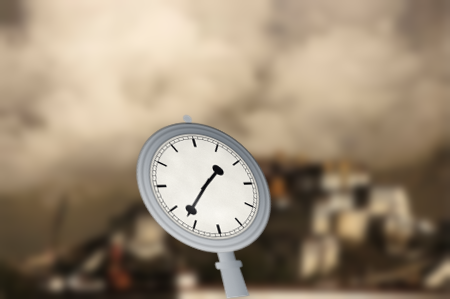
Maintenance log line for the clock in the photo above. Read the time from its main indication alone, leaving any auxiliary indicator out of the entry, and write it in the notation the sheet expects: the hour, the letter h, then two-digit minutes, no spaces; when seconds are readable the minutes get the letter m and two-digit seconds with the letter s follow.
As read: 1h37
